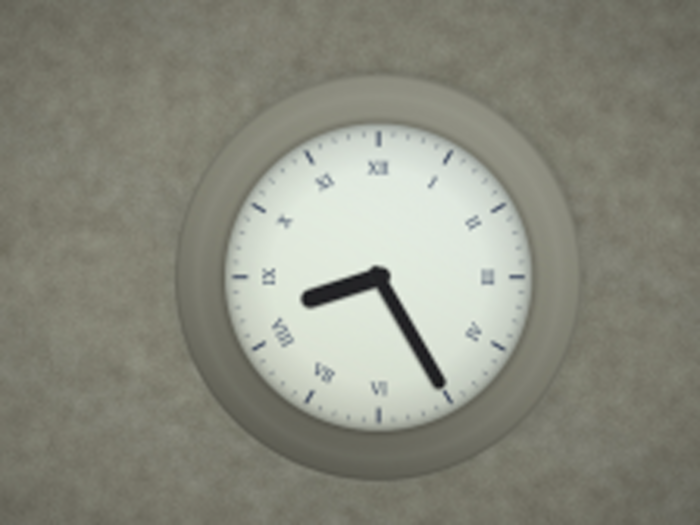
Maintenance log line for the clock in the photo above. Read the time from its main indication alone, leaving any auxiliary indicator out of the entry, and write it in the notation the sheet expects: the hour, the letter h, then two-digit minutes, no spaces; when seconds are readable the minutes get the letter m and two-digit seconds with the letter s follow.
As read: 8h25
